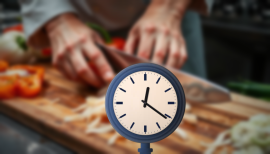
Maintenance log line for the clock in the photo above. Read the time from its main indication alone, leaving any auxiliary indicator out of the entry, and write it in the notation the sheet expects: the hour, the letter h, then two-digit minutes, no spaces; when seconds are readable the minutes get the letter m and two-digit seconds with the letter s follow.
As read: 12h21
